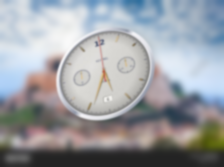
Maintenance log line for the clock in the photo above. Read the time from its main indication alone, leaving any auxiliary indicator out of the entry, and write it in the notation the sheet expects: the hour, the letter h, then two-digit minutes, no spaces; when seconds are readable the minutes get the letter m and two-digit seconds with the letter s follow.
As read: 5h34
